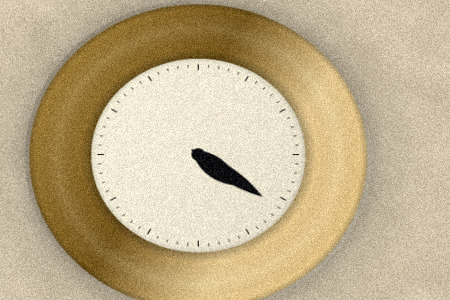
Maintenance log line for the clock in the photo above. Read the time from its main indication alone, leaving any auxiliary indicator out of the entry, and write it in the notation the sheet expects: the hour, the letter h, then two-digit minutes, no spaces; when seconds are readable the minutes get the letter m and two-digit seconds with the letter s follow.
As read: 4h21
